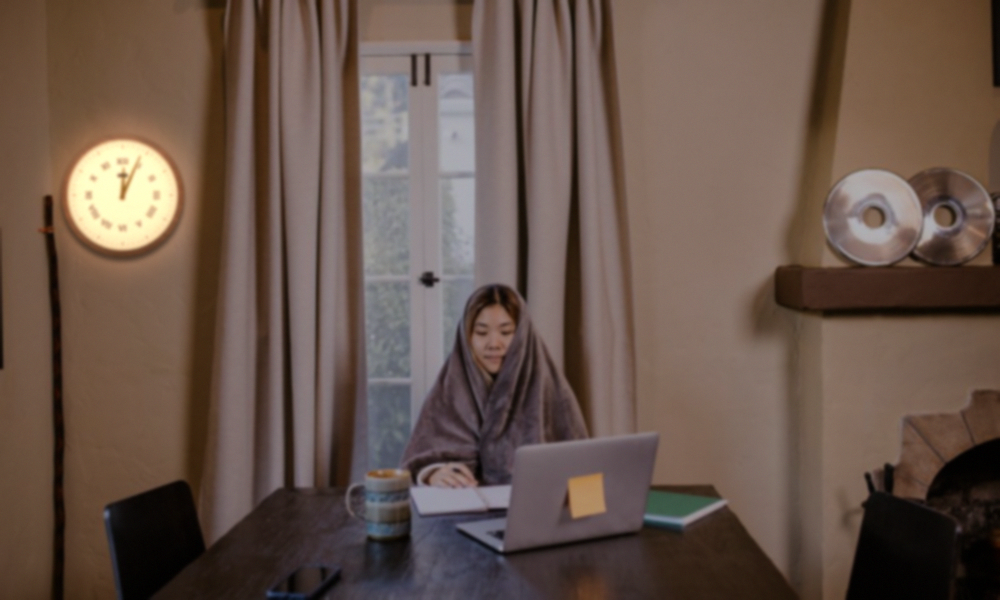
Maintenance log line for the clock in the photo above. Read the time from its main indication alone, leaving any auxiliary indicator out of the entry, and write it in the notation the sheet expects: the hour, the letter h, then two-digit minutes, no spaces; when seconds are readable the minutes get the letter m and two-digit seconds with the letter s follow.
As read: 12h04
